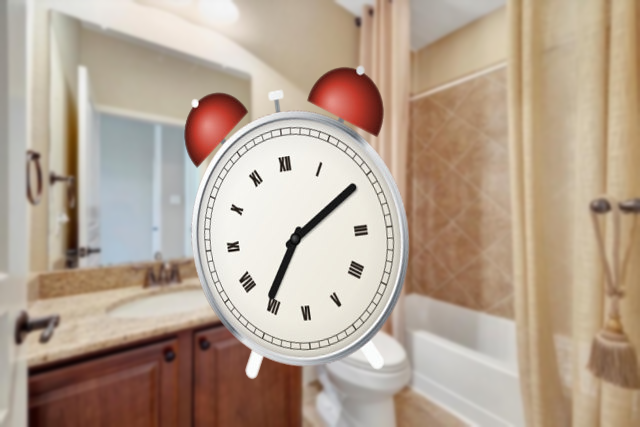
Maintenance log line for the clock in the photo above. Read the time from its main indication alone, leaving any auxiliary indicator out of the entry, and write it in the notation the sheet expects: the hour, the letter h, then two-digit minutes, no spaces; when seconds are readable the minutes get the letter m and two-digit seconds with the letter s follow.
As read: 7h10
